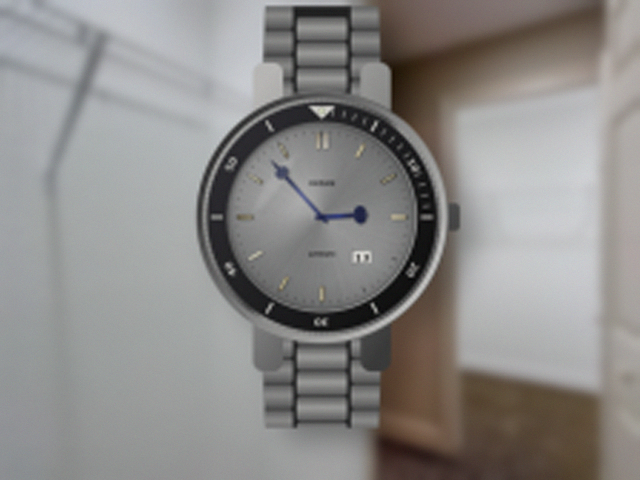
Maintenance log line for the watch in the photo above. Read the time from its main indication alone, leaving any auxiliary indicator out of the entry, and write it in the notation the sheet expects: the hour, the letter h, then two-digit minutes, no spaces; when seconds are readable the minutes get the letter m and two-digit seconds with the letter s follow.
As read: 2h53
